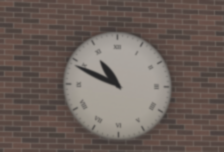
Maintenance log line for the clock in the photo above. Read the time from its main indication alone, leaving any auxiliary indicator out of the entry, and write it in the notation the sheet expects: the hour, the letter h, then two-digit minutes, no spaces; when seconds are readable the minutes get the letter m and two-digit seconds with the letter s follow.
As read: 10h49
